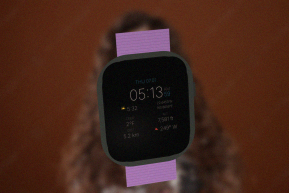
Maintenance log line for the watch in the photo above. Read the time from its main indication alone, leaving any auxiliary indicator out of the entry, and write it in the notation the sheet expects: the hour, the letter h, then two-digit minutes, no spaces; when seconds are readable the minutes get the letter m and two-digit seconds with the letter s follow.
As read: 5h13
